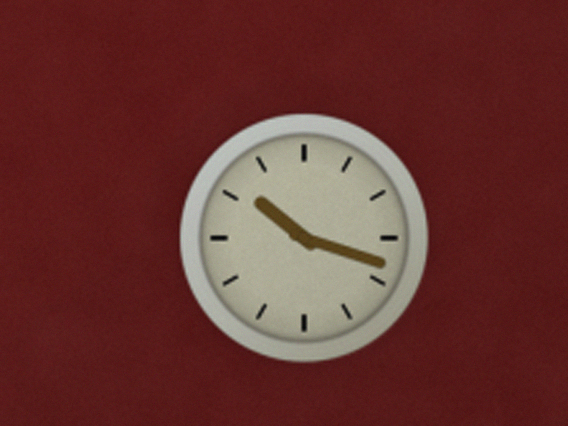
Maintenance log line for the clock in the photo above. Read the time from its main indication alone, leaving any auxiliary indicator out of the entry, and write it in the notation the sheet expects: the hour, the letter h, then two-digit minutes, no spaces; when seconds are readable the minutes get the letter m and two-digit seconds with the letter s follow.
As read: 10h18
